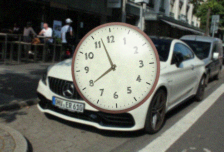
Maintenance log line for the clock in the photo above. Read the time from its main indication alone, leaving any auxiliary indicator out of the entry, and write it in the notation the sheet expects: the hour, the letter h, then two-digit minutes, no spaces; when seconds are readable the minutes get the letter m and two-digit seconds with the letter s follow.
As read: 7h57
